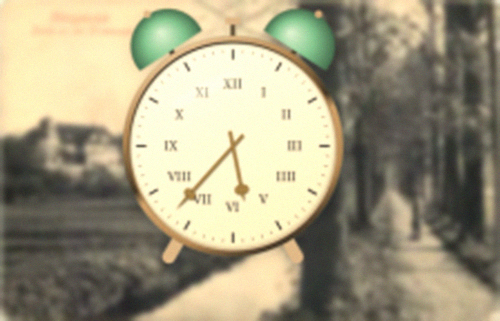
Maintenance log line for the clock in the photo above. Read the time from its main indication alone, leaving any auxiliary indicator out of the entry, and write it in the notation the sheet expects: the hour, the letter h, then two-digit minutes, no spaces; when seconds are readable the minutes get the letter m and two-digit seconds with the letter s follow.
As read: 5h37
